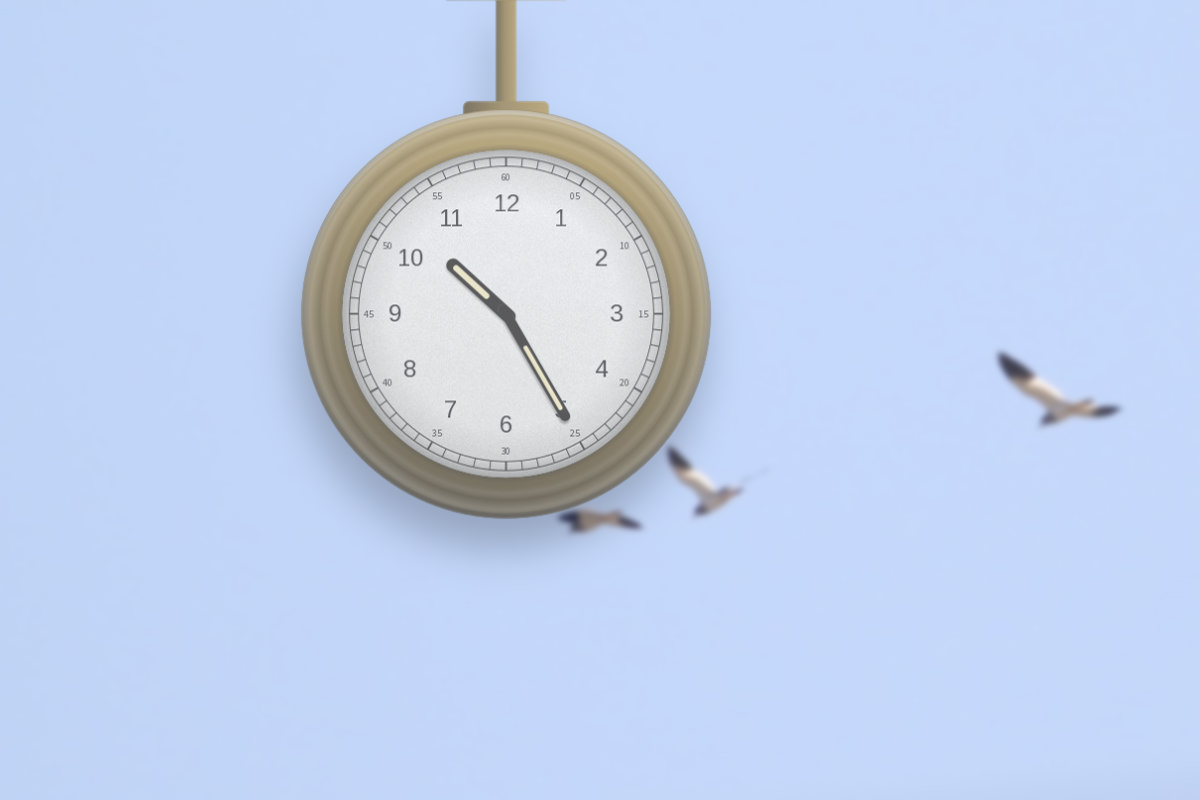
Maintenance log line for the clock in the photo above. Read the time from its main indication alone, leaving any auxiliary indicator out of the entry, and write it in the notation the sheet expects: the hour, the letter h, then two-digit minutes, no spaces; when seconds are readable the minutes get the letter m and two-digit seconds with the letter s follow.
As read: 10h25
